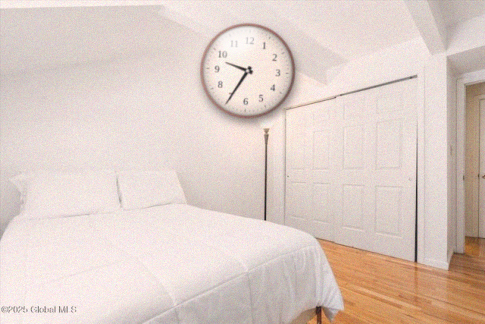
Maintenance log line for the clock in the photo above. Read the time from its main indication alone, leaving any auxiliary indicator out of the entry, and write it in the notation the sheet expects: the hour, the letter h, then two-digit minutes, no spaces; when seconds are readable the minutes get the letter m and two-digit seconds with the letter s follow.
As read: 9h35
